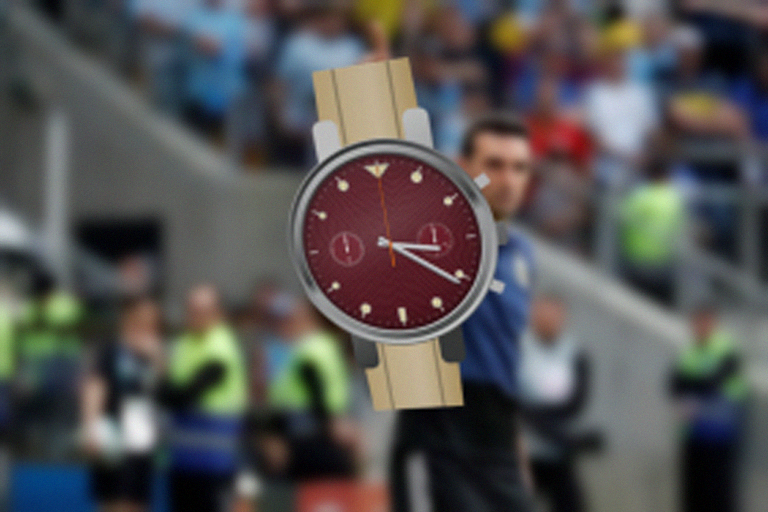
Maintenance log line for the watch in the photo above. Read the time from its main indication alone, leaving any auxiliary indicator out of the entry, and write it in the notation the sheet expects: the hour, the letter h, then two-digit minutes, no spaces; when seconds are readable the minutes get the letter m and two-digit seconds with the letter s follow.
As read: 3h21
